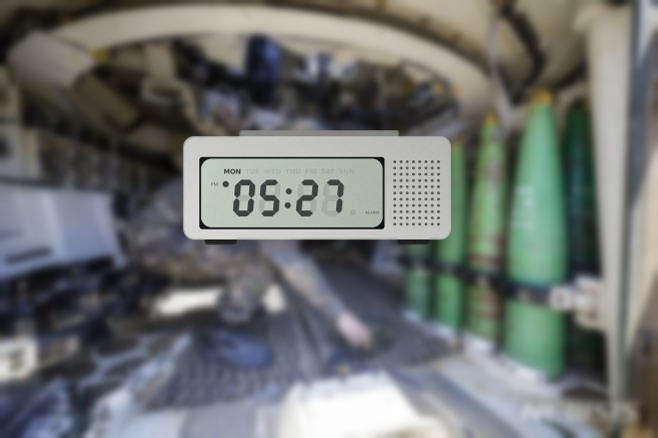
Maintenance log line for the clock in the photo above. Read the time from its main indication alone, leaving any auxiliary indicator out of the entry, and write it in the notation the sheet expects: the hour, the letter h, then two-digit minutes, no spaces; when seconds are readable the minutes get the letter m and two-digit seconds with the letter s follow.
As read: 5h27
